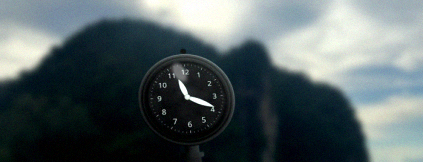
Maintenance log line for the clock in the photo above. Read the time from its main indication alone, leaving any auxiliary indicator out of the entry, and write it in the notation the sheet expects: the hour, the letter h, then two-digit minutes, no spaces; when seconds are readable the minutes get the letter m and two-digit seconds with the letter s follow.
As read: 11h19
